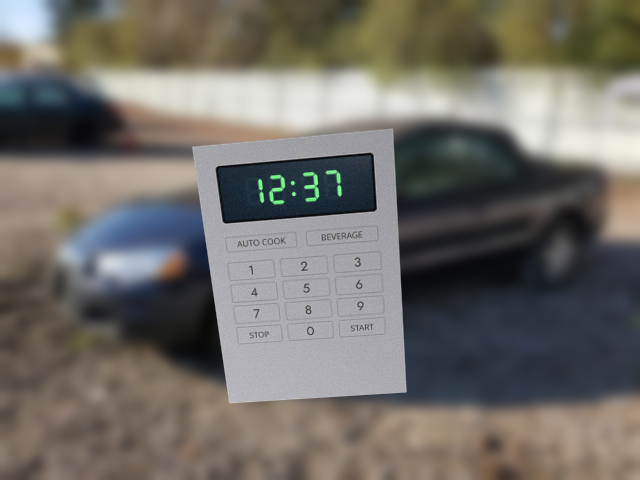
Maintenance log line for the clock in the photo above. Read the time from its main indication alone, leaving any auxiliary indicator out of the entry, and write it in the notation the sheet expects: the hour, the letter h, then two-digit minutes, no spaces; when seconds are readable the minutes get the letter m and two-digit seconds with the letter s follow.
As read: 12h37
